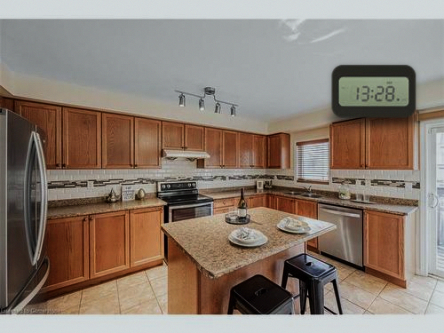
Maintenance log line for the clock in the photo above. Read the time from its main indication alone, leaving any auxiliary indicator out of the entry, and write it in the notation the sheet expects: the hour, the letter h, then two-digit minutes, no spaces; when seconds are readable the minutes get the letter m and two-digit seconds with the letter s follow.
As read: 13h28
